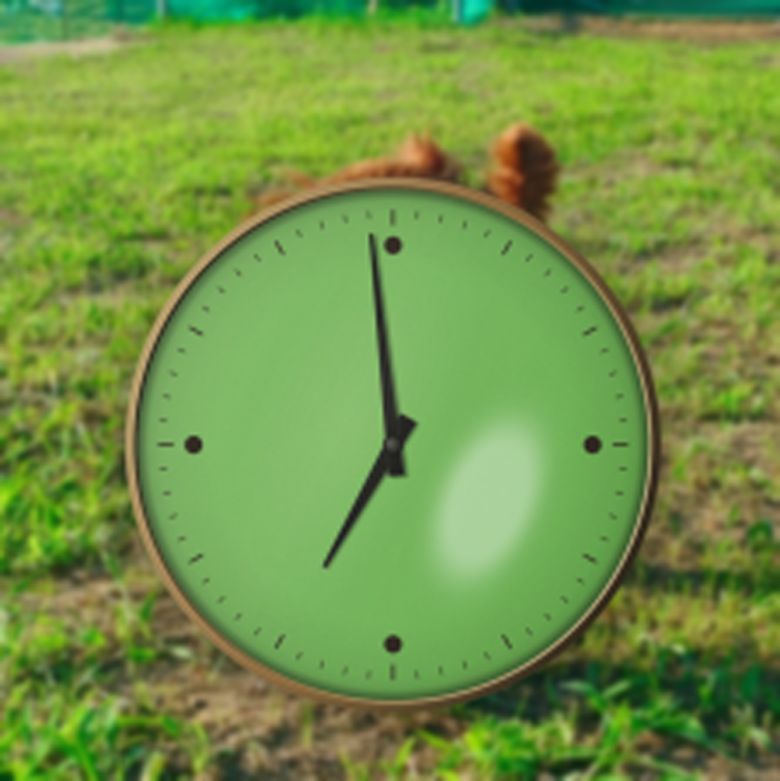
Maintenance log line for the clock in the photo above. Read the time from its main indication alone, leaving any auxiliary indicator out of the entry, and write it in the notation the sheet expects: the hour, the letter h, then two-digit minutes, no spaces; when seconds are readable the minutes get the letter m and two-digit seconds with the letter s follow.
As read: 6h59
